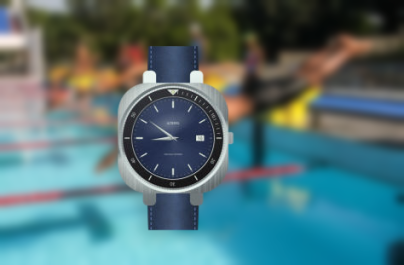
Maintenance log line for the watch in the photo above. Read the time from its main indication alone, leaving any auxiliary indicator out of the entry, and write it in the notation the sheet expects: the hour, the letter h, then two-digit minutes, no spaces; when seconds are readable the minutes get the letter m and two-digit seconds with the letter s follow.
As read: 8h51
